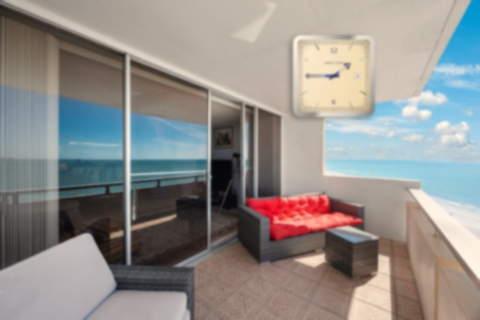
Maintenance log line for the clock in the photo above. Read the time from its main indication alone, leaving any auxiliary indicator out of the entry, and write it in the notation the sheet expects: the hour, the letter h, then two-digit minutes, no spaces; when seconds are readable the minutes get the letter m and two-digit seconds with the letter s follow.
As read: 1h45
